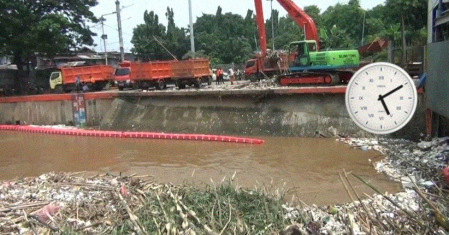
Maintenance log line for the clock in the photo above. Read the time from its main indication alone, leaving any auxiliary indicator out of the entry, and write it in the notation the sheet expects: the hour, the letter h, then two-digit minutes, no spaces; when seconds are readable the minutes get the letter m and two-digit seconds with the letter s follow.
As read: 5h10
